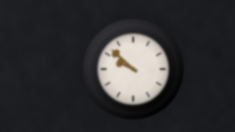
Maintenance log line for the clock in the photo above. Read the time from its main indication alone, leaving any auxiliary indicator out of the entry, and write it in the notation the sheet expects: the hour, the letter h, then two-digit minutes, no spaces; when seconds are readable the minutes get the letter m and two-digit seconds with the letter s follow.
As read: 9h52
